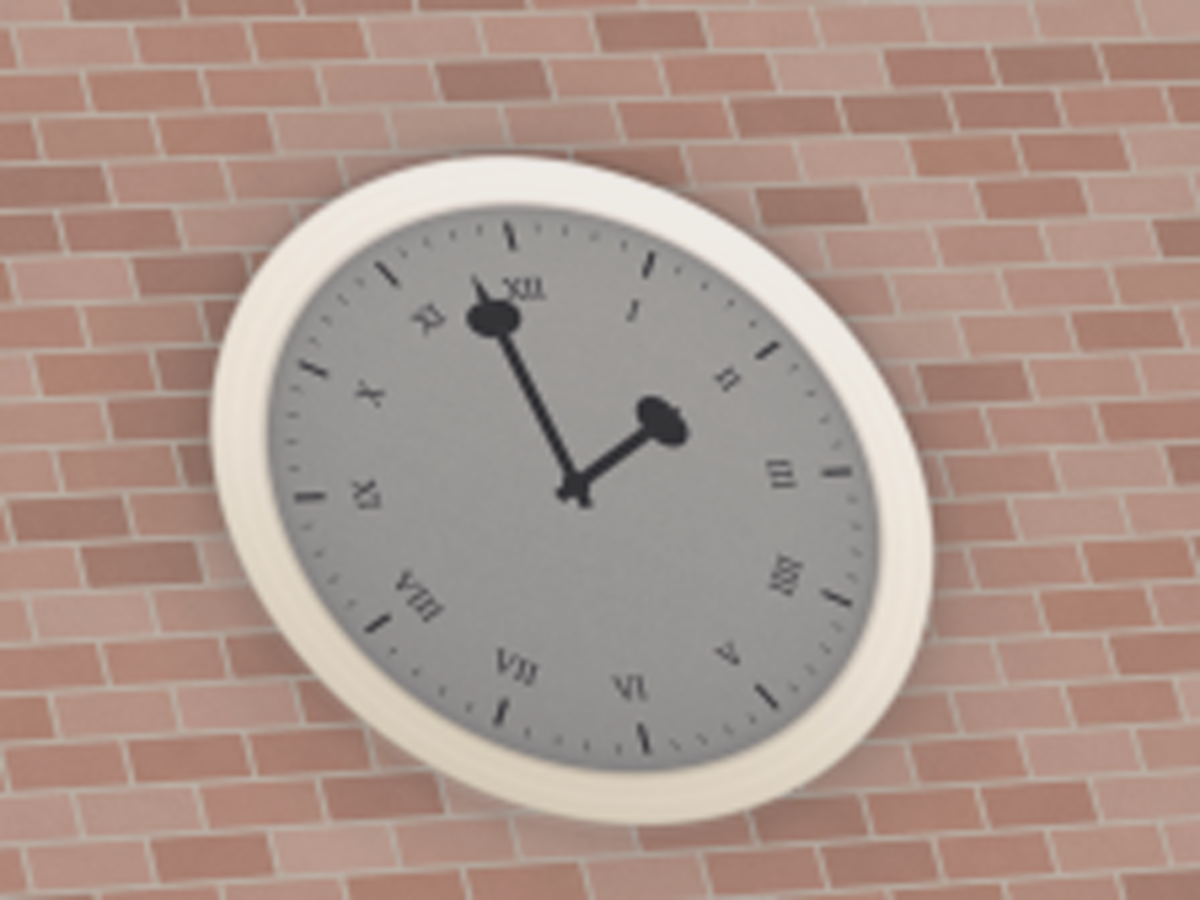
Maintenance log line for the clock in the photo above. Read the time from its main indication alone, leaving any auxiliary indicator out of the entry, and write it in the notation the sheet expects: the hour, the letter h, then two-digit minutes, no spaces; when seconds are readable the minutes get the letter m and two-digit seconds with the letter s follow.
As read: 1h58
